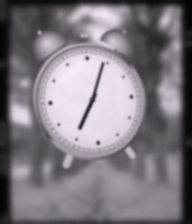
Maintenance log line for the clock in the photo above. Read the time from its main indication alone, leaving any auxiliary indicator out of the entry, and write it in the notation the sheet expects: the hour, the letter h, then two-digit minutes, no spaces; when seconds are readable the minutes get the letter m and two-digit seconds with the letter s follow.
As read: 7h04
